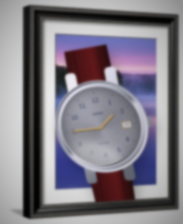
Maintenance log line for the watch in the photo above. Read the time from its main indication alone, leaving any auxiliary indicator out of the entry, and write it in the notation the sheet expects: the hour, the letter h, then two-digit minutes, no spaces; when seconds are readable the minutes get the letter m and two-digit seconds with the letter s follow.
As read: 1h45
